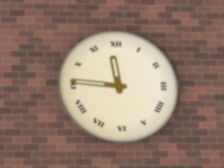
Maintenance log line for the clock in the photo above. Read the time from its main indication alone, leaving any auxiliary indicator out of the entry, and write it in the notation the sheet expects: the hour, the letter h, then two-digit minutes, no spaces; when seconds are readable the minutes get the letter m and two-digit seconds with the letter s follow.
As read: 11h46
